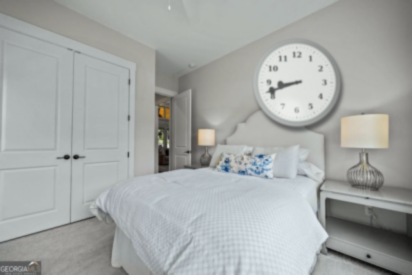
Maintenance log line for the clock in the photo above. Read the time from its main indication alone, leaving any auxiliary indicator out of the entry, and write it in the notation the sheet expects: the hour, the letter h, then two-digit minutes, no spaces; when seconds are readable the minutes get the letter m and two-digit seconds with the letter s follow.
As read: 8h42
